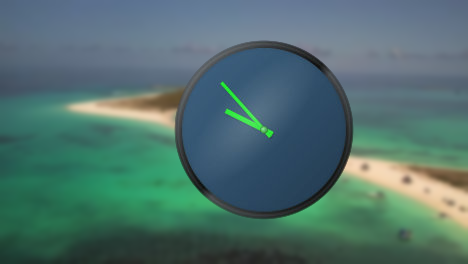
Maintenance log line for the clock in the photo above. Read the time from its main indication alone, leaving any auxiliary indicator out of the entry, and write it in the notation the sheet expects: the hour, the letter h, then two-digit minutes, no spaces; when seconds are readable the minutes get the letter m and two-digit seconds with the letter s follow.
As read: 9h53
